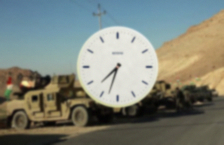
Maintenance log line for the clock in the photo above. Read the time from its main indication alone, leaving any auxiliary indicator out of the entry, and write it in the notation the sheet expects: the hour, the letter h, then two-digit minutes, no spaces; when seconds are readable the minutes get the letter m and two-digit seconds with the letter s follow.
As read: 7h33
